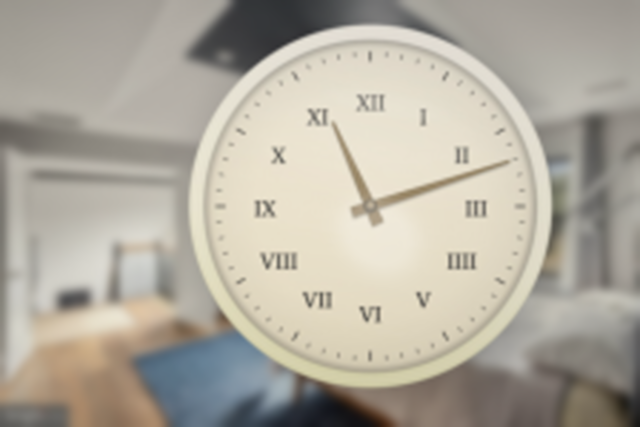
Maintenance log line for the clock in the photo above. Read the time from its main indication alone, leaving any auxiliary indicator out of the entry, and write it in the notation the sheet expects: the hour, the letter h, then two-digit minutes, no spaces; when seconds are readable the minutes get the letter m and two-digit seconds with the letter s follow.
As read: 11h12
